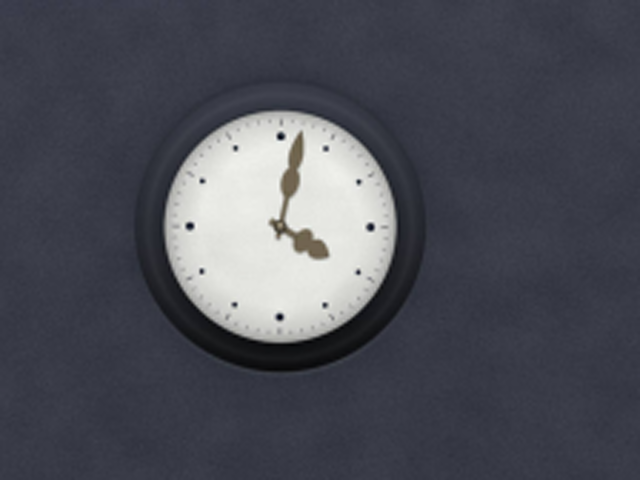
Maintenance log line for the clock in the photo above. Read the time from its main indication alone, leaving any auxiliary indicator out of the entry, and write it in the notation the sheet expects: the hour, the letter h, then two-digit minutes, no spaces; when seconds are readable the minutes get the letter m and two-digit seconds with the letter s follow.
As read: 4h02
